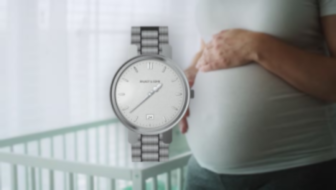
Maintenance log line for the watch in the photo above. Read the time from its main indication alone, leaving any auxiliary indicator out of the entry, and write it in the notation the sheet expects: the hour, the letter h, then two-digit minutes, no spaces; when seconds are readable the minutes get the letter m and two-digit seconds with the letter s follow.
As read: 1h38
